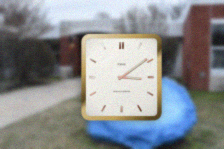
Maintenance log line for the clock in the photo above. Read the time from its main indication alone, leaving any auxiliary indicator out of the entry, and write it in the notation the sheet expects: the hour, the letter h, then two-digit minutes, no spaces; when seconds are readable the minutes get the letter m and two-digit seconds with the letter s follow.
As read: 3h09
